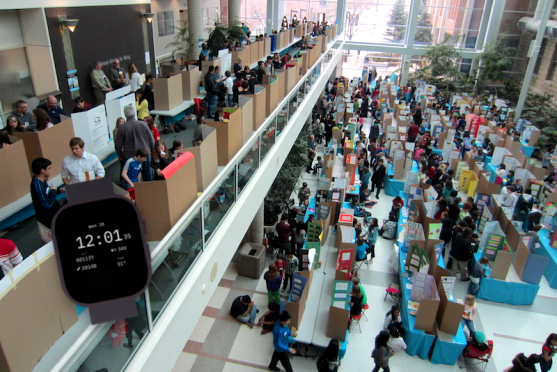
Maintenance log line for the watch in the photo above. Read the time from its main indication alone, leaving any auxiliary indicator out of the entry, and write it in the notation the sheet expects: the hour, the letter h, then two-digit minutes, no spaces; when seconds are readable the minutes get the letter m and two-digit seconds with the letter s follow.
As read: 12h01
